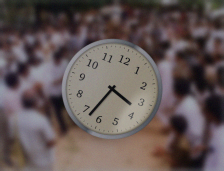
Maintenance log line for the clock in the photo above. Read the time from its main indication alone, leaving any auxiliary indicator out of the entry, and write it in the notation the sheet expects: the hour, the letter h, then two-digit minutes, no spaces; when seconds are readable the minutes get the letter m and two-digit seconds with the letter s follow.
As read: 3h33
